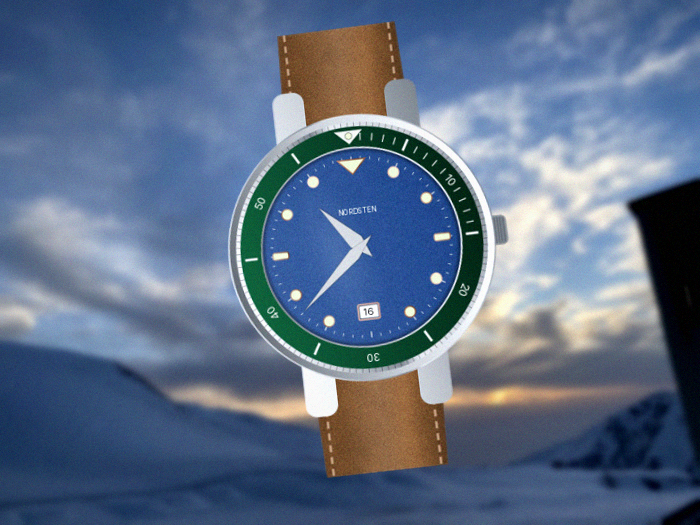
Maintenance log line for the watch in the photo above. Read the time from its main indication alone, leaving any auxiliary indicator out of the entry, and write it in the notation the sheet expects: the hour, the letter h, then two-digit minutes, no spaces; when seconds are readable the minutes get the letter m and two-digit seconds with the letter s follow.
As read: 10h38
